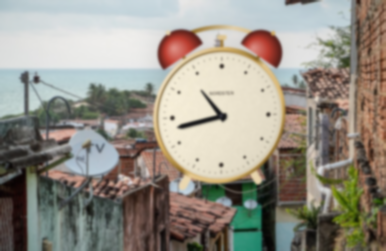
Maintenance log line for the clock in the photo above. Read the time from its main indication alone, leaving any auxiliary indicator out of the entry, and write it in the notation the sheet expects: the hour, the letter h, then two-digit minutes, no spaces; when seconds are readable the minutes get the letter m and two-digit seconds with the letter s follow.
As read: 10h43
